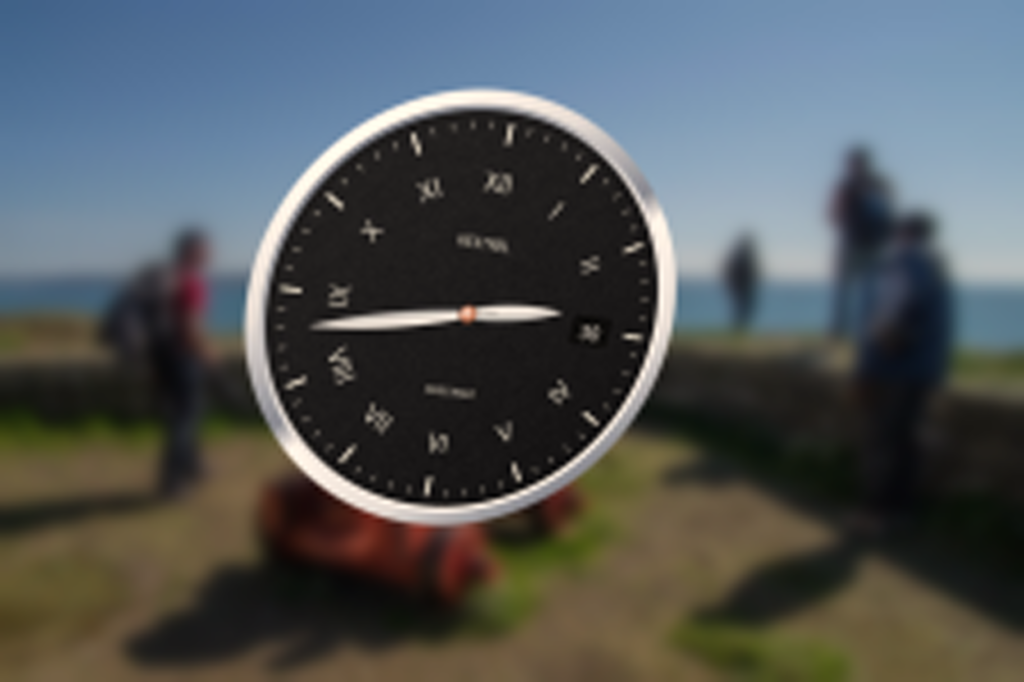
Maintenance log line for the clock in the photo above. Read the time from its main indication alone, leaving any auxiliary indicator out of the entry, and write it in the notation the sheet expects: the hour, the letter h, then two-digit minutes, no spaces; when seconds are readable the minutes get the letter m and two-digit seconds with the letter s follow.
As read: 2h43
